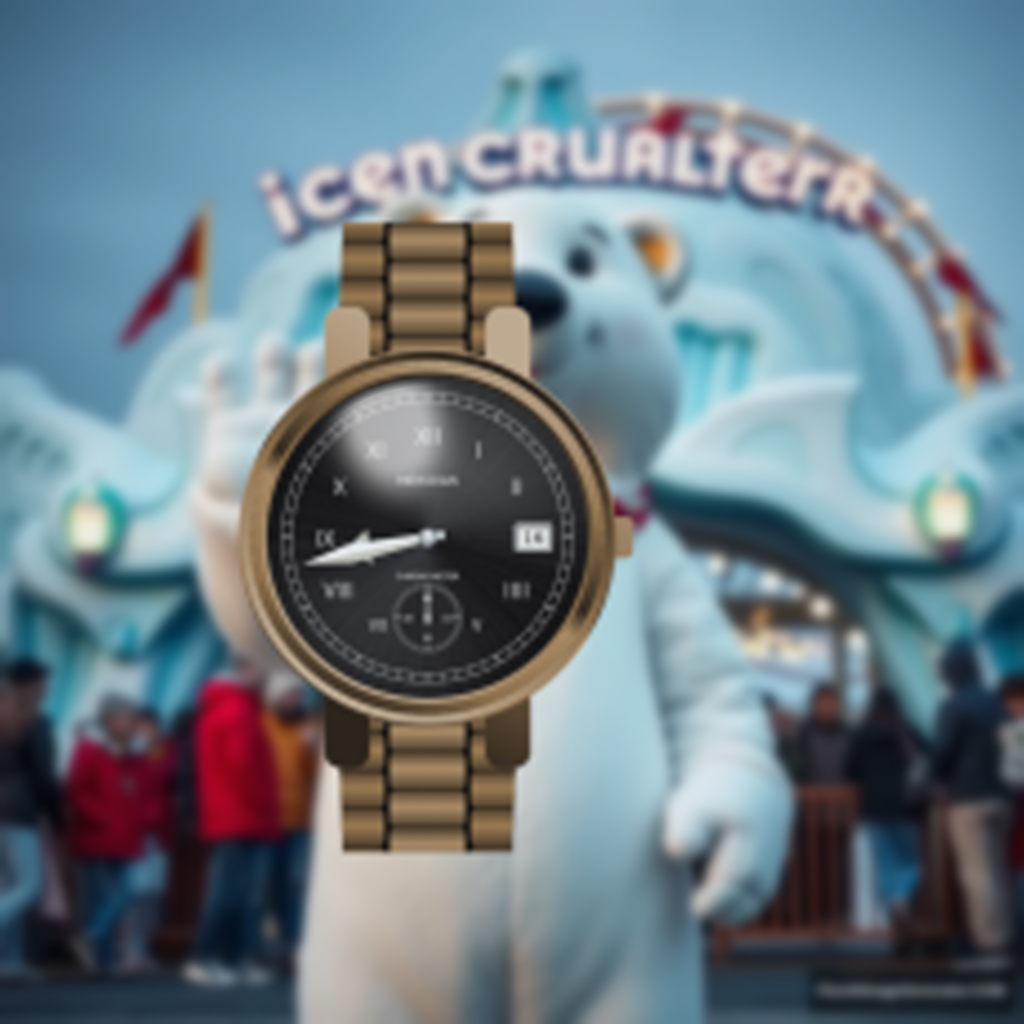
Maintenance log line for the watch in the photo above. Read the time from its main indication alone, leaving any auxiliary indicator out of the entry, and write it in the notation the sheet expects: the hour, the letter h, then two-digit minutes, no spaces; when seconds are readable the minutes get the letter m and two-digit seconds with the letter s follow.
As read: 8h43
